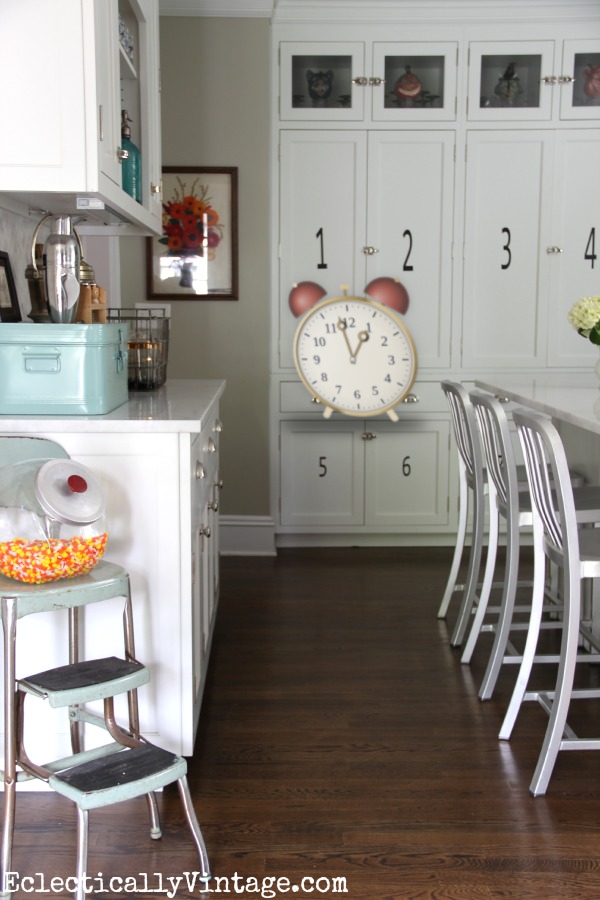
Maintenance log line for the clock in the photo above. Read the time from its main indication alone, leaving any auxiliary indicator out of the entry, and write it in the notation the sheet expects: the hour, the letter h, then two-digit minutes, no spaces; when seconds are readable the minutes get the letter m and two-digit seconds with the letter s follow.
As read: 12h58
